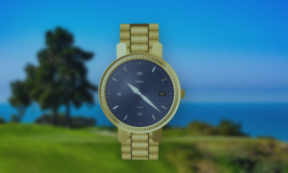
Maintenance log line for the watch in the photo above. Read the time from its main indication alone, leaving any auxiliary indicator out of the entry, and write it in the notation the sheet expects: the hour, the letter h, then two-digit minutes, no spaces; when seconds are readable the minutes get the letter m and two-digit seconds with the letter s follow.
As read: 10h22
